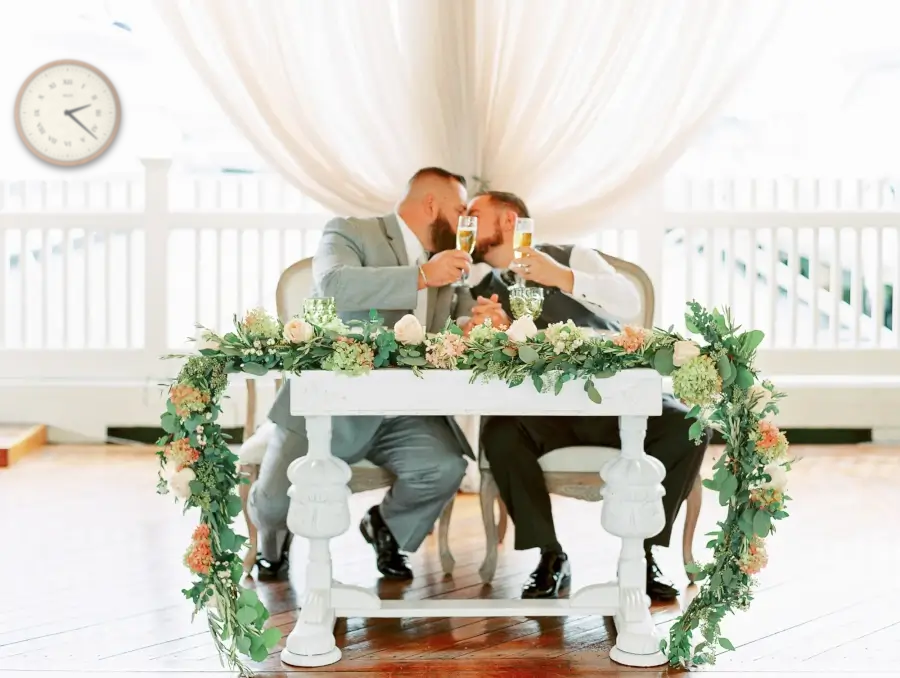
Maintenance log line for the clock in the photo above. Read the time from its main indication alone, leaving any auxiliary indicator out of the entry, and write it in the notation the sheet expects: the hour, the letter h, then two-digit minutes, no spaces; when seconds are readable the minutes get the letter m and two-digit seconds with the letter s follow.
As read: 2h22
